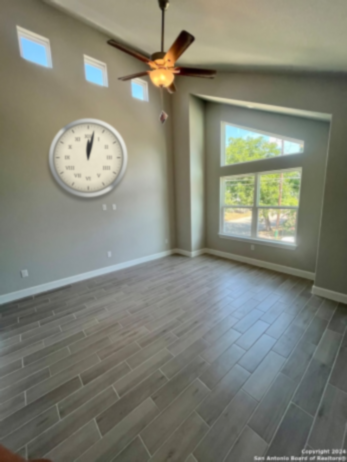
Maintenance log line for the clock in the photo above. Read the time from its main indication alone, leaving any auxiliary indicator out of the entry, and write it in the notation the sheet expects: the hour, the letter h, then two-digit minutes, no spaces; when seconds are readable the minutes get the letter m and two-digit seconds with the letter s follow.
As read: 12h02
